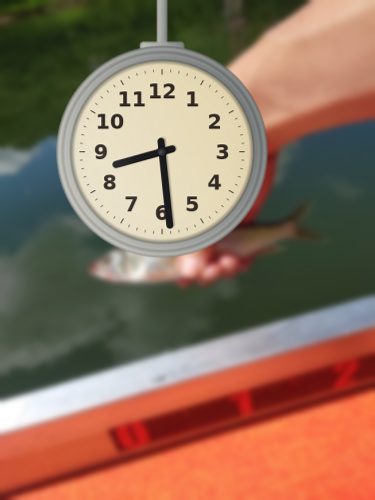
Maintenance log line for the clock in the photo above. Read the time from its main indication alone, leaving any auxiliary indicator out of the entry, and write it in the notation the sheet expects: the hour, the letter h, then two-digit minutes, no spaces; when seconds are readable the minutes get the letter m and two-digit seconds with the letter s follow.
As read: 8h29
